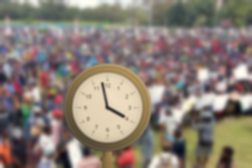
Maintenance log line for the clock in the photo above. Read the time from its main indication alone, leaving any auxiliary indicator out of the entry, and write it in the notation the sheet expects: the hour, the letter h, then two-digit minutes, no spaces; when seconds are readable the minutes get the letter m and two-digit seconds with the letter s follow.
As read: 3h58
